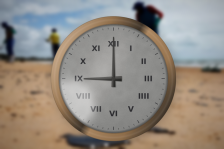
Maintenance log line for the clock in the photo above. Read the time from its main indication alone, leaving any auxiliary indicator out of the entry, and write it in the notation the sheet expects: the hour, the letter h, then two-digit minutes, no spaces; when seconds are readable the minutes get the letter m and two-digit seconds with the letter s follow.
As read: 9h00
